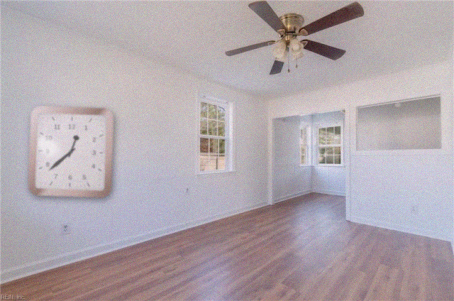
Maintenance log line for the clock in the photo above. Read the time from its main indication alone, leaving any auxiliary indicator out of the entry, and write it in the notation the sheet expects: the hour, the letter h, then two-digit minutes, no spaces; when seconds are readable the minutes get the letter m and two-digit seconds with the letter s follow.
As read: 12h38
